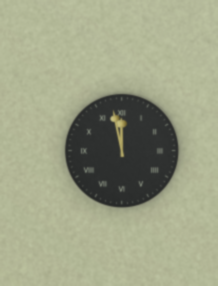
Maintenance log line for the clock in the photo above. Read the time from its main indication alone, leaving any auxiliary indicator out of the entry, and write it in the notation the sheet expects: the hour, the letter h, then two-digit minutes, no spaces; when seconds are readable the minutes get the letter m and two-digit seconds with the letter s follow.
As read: 11h58
